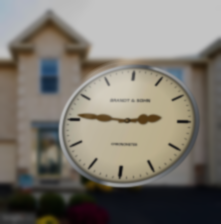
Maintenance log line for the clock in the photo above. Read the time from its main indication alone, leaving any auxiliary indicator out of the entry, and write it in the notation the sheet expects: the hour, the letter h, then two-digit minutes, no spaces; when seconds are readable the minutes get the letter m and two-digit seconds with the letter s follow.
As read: 2h46
